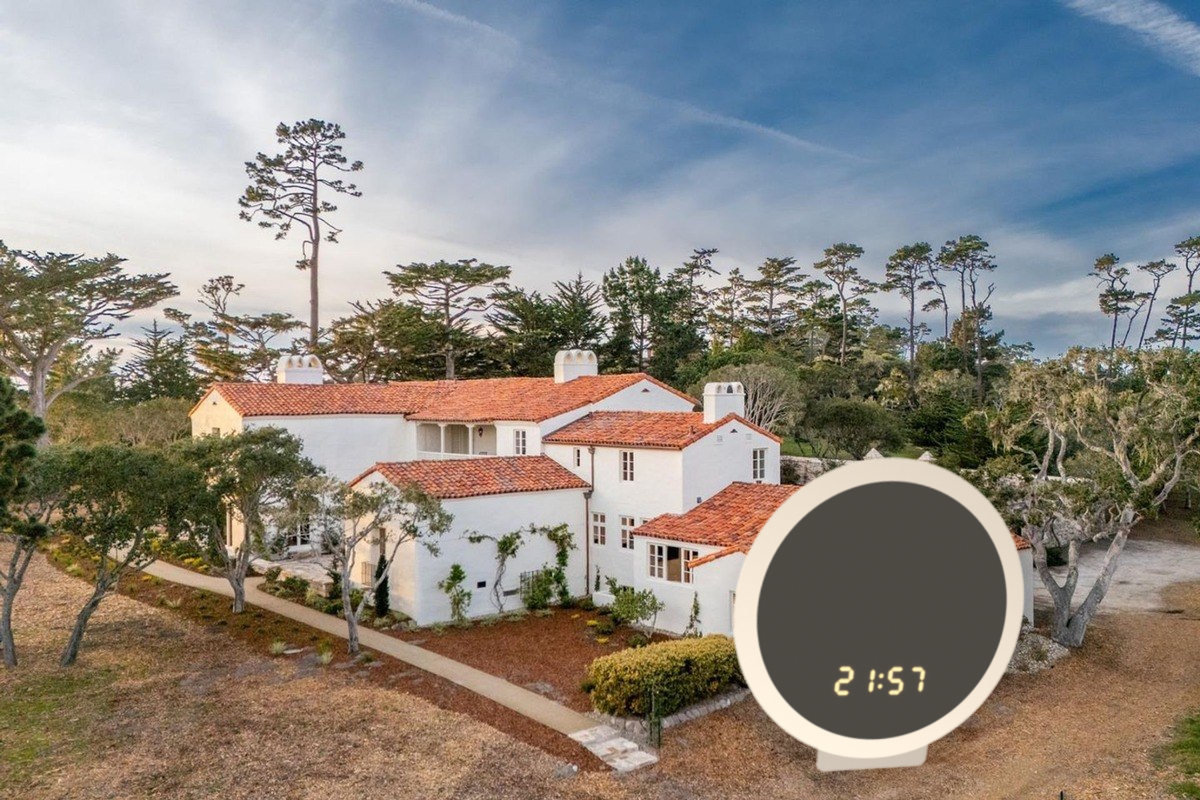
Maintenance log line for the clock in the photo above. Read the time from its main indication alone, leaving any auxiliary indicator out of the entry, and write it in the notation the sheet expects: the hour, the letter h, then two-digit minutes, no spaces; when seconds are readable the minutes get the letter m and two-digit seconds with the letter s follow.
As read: 21h57
